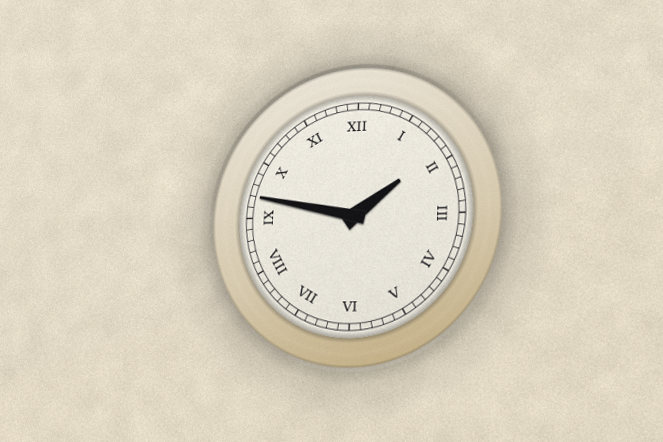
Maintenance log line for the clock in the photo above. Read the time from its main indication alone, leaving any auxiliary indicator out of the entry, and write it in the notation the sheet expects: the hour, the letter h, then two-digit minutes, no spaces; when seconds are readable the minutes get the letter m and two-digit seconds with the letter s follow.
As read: 1h47
